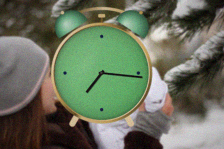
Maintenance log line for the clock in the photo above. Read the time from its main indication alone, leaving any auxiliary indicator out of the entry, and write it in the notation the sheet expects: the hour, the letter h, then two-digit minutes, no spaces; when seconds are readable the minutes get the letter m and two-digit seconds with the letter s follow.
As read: 7h16
